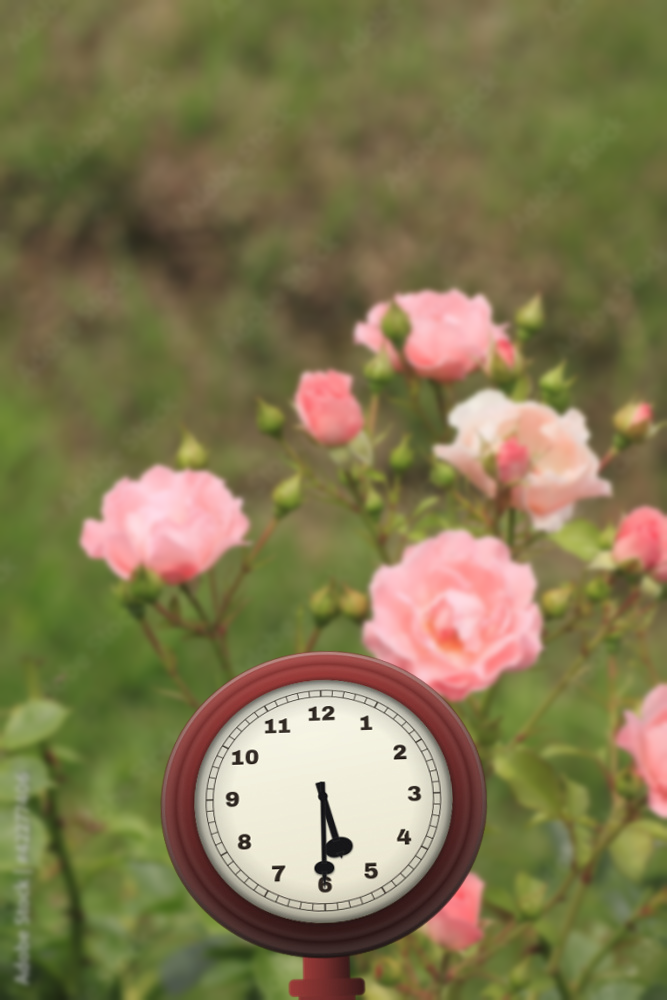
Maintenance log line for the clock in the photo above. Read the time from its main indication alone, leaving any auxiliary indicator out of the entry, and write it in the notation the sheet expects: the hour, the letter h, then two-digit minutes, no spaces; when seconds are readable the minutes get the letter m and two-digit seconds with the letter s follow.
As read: 5h30
